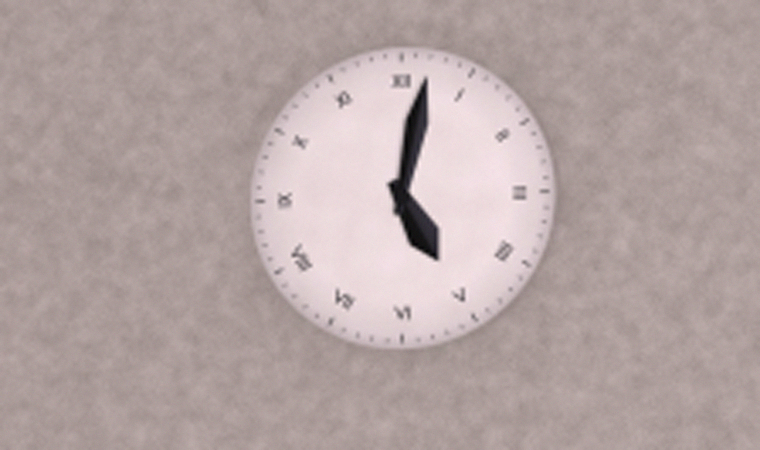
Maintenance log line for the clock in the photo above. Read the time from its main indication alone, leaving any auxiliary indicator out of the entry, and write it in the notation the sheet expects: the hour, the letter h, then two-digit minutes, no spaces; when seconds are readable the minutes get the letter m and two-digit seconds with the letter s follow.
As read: 5h02
